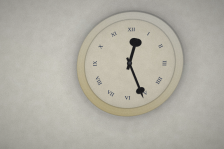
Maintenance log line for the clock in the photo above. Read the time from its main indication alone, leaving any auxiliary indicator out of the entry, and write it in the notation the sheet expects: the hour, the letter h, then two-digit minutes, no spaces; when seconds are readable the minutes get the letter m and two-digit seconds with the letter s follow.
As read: 12h26
